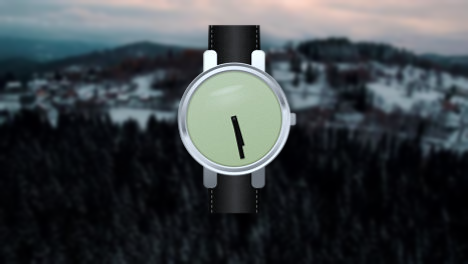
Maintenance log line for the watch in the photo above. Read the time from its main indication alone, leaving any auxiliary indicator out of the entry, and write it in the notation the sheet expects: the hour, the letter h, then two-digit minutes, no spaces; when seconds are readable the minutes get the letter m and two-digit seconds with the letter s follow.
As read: 5h28
